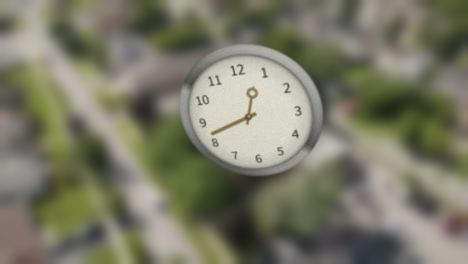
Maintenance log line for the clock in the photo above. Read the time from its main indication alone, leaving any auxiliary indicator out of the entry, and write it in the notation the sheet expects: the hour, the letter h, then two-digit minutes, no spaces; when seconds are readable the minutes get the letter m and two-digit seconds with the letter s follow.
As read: 12h42
